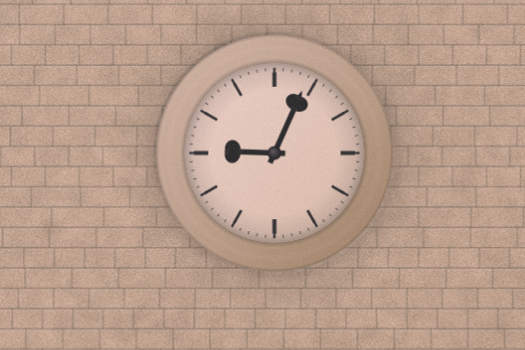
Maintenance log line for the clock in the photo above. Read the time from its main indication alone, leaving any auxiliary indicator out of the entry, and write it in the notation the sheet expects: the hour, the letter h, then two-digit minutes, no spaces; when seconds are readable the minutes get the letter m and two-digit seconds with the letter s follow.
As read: 9h04
